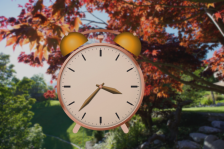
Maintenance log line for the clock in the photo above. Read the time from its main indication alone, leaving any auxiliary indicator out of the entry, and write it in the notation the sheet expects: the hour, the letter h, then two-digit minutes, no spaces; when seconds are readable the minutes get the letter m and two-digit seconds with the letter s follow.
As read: 3h37
